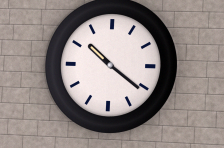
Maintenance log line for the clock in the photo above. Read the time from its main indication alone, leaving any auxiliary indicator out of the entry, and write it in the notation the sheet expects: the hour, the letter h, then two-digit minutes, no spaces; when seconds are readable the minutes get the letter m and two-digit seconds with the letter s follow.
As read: 10h21
